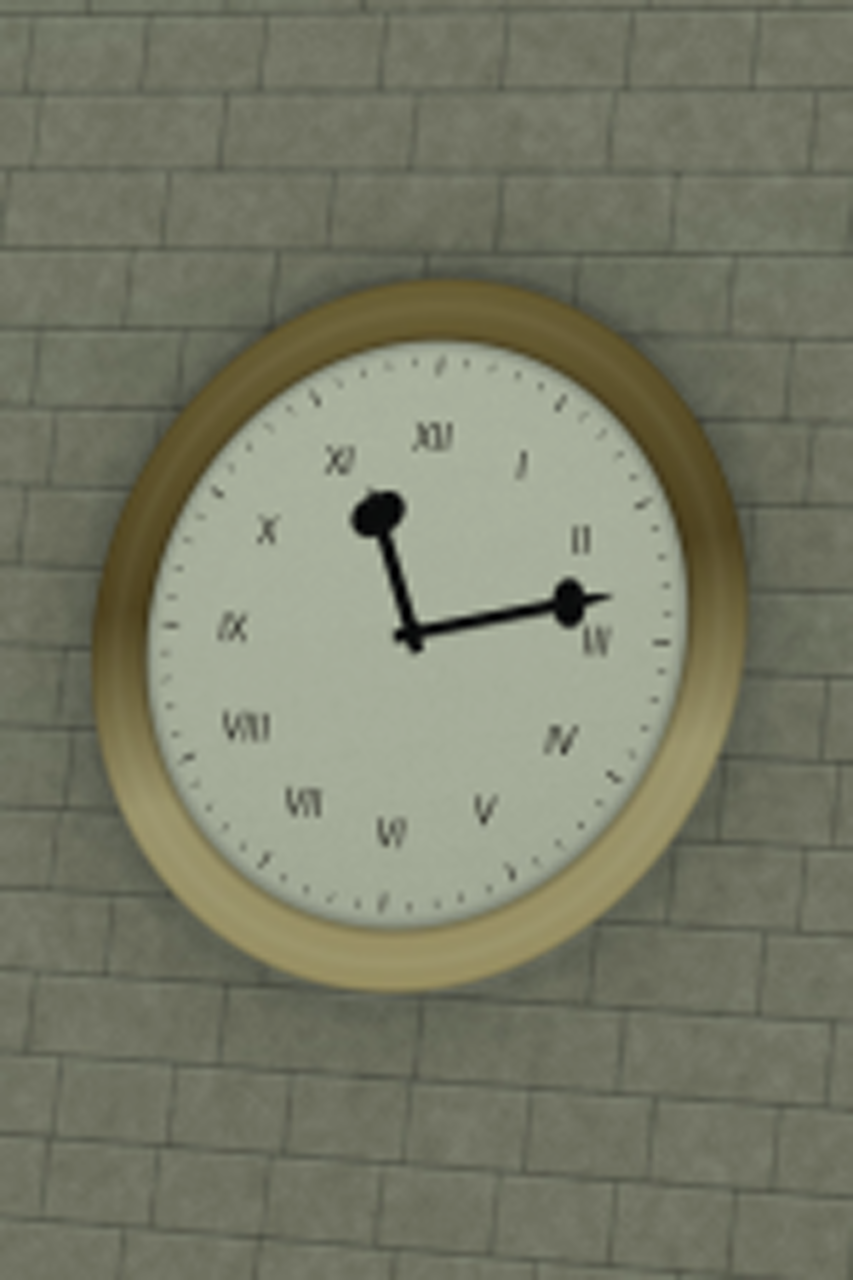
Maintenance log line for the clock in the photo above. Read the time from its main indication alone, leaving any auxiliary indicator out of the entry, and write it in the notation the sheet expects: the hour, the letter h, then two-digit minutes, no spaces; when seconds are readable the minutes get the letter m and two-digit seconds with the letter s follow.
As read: 11h13
